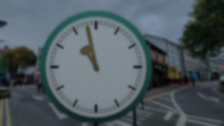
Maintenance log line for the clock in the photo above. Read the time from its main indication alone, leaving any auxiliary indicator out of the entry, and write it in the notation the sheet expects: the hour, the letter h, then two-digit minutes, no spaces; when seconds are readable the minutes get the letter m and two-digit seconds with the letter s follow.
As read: 10h58
